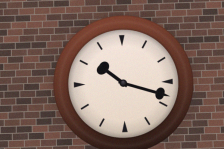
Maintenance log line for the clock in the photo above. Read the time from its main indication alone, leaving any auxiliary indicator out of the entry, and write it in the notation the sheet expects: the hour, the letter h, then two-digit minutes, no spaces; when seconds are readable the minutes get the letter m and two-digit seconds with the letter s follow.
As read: 10h18
